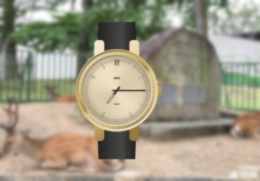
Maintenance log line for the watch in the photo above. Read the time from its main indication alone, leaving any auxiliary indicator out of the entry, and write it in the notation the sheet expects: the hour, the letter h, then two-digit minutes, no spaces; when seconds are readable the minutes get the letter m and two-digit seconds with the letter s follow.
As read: 7h15
